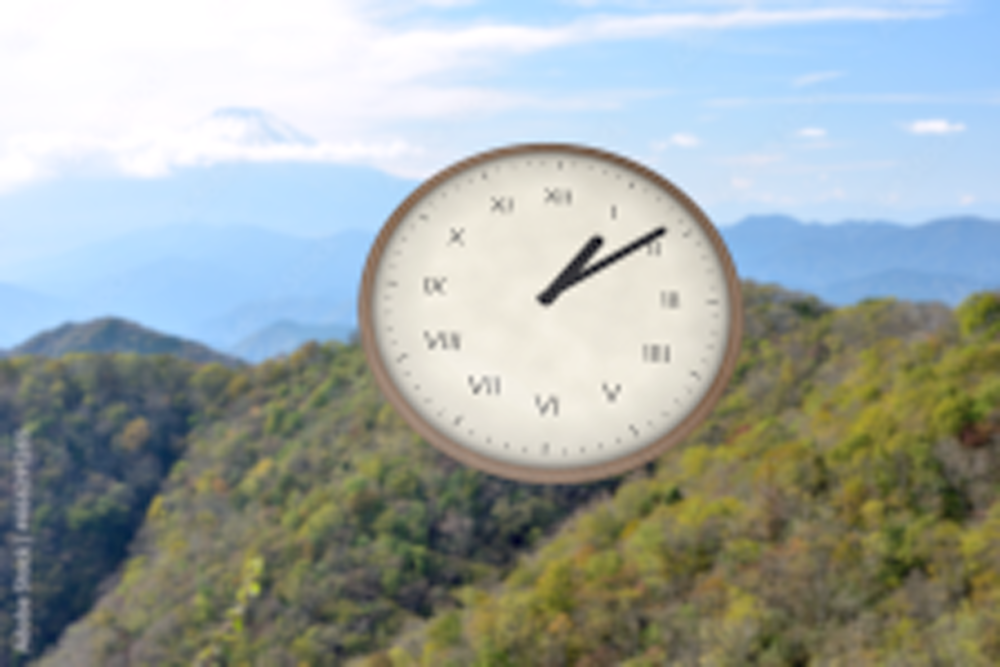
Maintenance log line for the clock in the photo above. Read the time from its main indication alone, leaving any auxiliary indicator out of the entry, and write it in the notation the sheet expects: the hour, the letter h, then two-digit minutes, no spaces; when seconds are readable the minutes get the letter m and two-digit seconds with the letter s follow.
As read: 1h09
